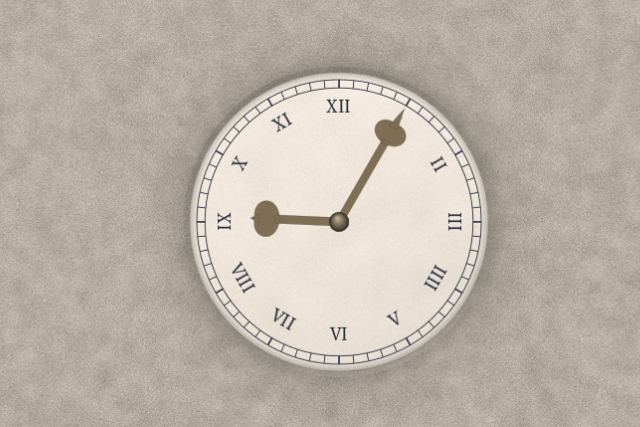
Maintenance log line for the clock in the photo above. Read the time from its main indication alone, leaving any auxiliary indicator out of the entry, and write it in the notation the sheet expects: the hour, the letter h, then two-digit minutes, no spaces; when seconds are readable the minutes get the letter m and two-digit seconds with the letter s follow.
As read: 9h05
